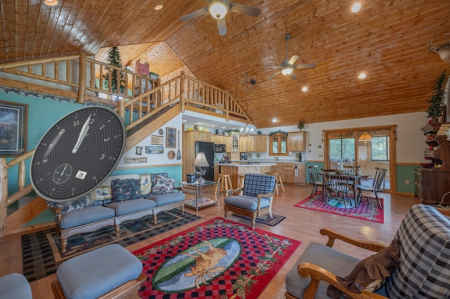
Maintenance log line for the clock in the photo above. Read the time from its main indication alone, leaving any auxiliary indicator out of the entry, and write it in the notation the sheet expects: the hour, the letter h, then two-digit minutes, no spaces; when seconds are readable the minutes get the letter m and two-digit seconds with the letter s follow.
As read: 11h59
